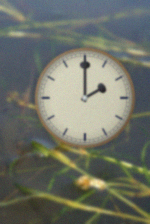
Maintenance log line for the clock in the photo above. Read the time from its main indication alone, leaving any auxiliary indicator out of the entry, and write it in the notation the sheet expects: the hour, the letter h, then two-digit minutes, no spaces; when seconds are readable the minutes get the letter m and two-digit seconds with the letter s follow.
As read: 2h00
